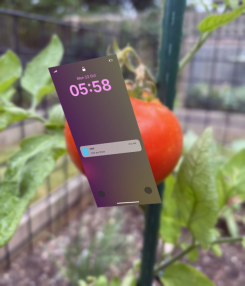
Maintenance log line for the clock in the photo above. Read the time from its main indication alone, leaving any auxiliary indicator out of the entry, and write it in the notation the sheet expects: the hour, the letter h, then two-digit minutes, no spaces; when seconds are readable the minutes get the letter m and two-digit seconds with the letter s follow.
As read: 5h58
